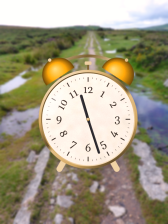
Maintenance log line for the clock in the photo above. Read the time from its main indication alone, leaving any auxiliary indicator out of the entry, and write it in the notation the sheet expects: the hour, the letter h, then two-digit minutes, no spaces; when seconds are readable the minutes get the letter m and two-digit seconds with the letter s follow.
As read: 11h27
